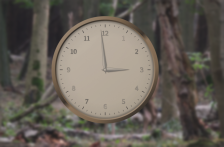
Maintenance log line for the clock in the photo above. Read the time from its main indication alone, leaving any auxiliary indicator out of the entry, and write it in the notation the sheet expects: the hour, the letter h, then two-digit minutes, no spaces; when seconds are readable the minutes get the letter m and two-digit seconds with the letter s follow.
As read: 2h59
